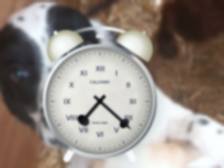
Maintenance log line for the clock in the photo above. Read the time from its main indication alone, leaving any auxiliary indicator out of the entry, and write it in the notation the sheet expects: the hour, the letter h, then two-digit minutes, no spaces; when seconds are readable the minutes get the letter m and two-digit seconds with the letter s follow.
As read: 7h22
